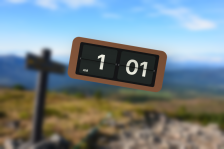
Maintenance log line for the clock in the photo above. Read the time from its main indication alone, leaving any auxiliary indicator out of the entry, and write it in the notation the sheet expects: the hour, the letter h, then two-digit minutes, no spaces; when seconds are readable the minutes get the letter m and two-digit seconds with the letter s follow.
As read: 1h01
